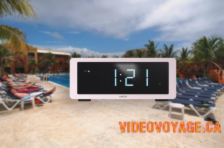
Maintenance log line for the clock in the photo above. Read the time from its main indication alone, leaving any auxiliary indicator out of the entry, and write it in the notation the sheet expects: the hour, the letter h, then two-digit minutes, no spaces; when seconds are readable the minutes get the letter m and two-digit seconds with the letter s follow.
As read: 1h21
